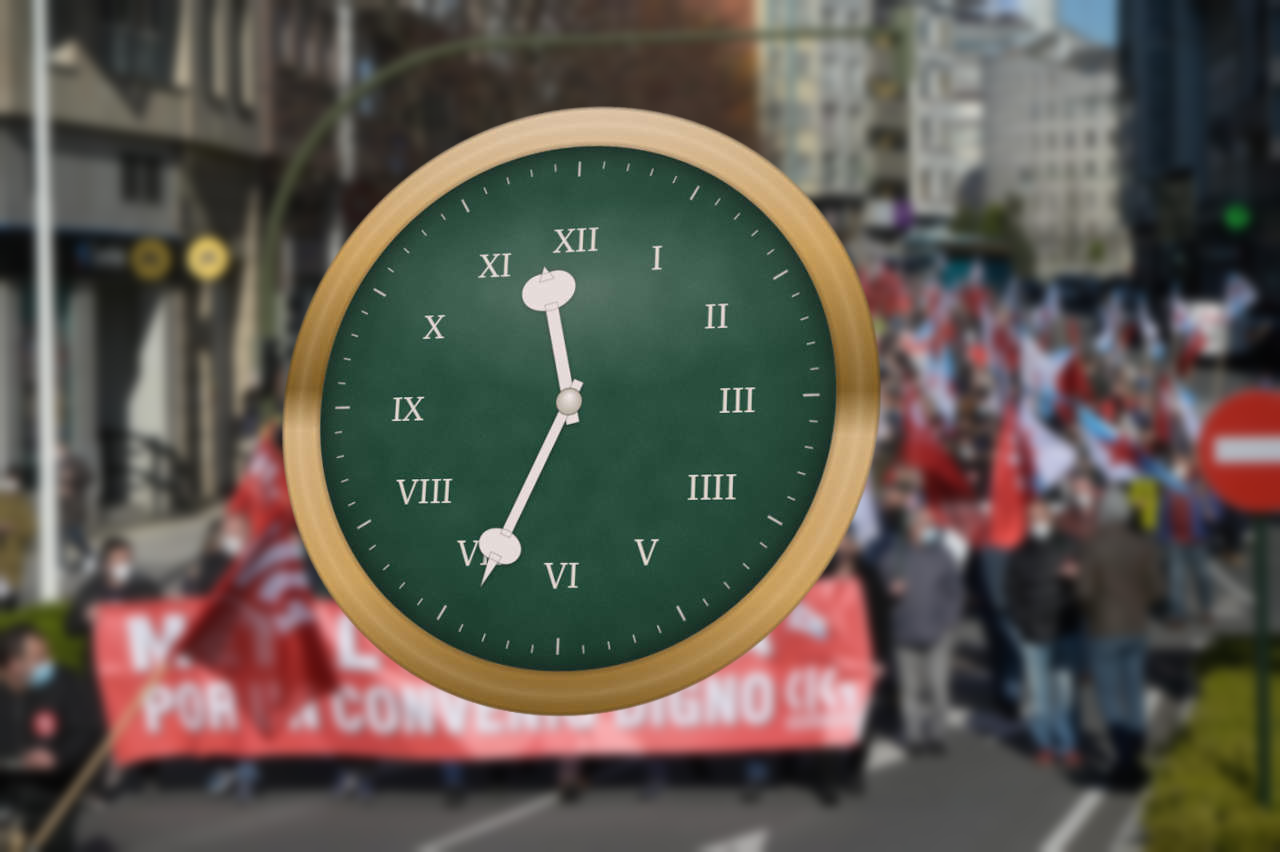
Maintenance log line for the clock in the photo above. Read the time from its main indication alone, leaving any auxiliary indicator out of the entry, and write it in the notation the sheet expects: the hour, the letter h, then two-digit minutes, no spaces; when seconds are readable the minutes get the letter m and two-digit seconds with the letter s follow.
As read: 11h34
